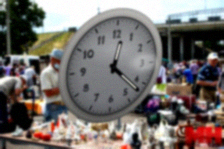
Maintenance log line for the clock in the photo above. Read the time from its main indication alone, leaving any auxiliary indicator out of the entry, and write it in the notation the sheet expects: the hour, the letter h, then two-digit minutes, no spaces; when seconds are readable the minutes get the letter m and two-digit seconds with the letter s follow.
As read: 12h22
